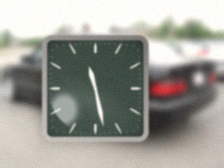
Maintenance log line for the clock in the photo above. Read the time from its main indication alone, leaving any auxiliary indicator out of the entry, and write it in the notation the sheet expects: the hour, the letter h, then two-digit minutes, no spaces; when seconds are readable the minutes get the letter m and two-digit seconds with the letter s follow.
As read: 11h28
